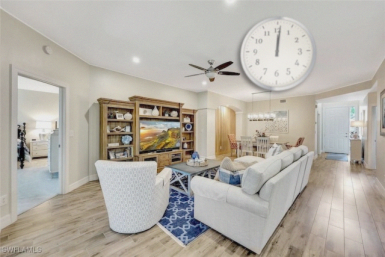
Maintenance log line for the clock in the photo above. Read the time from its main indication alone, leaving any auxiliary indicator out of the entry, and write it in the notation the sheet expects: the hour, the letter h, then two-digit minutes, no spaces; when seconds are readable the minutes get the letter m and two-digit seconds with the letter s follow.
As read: 12h01
